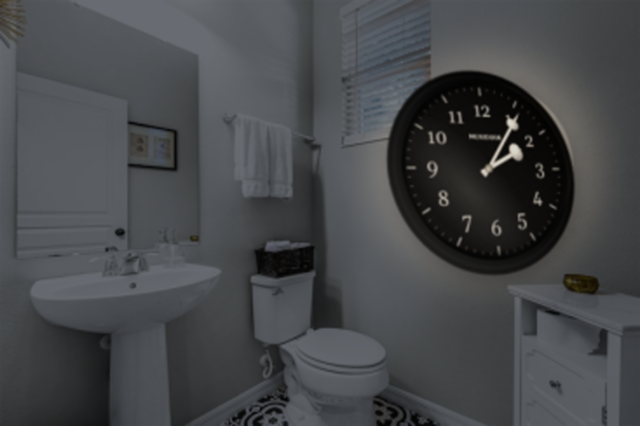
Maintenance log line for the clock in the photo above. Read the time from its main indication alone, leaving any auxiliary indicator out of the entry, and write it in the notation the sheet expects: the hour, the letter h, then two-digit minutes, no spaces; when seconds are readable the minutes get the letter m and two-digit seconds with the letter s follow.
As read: 2h06
